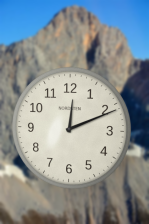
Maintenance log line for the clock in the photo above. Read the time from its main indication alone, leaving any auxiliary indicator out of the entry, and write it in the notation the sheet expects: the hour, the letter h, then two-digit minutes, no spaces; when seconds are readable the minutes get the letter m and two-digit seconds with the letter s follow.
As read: 12h11
